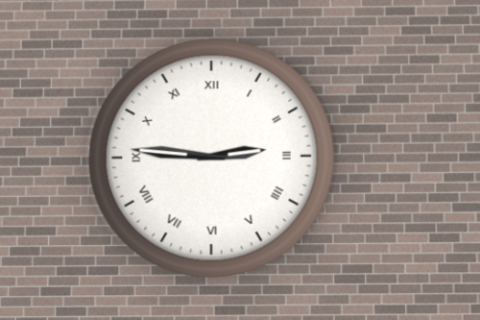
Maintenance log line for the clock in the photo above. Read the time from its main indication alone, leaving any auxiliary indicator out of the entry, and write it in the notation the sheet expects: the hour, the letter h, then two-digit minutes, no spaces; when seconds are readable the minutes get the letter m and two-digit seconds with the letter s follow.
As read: 2h46
